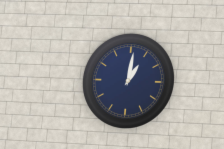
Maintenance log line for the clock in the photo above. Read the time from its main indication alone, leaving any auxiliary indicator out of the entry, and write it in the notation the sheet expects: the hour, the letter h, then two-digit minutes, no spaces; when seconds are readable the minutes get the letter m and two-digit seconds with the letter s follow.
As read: 1h01
